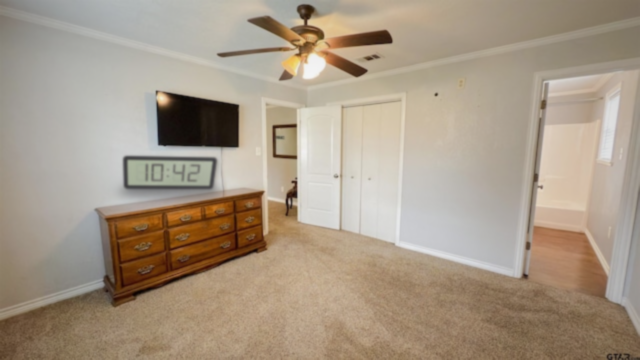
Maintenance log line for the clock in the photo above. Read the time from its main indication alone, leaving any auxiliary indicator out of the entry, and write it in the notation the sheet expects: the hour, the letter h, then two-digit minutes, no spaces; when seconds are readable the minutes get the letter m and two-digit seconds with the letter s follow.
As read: 10h42
